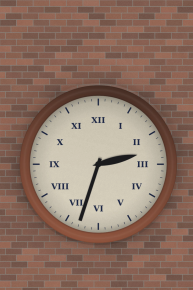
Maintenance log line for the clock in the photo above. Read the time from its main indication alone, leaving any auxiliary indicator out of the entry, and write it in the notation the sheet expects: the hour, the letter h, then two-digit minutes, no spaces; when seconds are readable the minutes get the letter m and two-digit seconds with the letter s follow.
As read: 2h33
